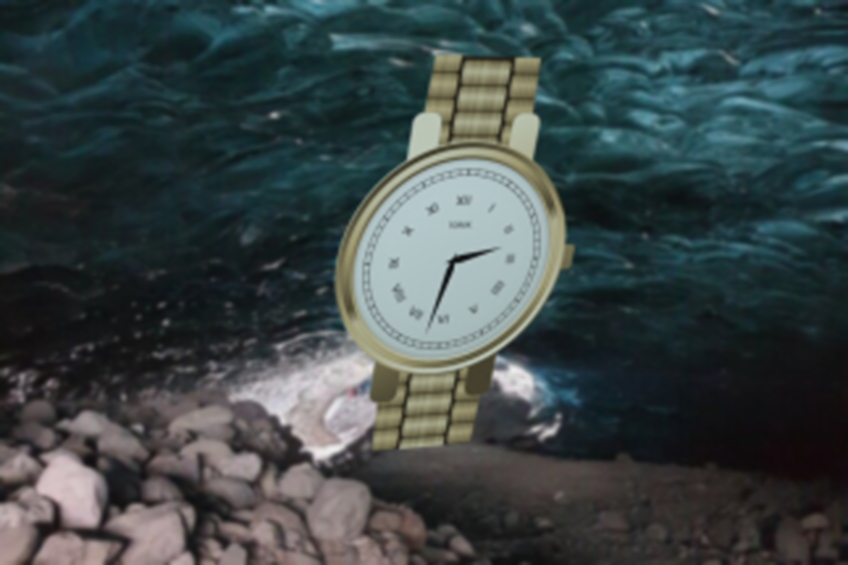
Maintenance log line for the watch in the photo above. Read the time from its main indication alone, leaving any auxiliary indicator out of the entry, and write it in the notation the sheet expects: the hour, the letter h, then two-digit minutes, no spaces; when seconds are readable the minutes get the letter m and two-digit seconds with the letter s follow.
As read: 2h32
